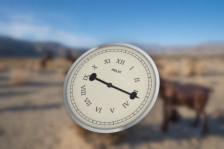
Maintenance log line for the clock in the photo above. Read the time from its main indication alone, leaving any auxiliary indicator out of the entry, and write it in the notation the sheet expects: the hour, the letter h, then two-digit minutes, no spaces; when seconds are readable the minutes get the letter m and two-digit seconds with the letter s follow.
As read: 9h16
